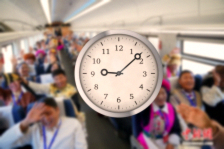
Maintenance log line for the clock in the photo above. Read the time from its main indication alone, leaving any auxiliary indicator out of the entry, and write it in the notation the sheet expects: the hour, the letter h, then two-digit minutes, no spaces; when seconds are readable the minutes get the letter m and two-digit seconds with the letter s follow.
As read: 9h08
